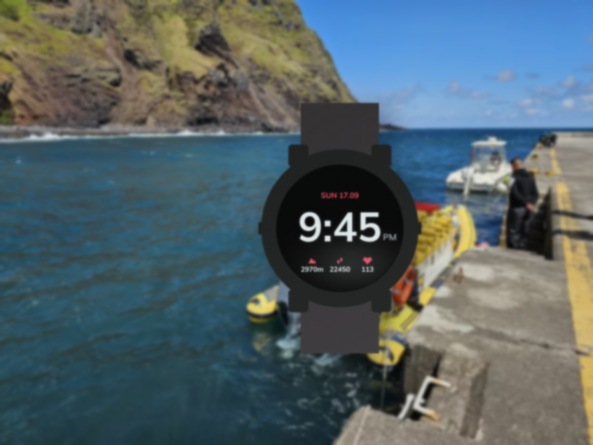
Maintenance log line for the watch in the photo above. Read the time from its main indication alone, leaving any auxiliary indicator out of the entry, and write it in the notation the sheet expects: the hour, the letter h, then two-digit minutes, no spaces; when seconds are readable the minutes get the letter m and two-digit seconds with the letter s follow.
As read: 9h45
